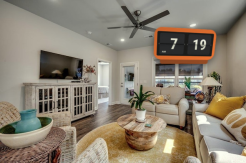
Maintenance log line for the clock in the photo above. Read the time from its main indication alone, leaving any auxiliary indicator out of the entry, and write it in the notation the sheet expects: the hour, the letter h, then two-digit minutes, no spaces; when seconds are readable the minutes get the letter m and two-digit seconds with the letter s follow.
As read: 7h19
